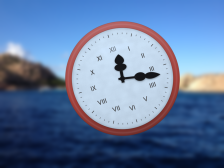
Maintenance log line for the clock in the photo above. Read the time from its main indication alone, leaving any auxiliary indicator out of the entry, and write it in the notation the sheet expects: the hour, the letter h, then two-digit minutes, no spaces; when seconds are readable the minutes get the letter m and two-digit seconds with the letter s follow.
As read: 12h17
